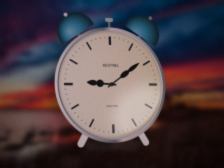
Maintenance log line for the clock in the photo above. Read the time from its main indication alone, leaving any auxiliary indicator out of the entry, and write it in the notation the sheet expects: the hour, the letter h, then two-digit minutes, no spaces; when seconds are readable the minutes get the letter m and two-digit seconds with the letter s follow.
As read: 9h09
